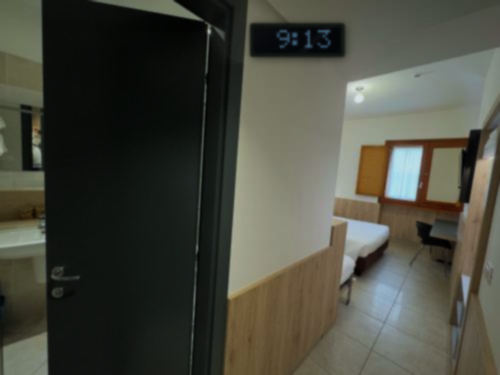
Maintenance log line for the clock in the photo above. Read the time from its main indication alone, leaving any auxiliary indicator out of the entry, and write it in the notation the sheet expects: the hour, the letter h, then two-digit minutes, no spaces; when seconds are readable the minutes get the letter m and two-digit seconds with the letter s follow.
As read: 9h13
